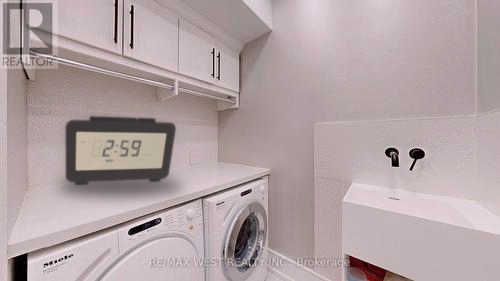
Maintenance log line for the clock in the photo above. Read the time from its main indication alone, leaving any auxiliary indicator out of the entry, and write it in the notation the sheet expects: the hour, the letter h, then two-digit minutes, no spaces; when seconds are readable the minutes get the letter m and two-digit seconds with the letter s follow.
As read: 2h59
